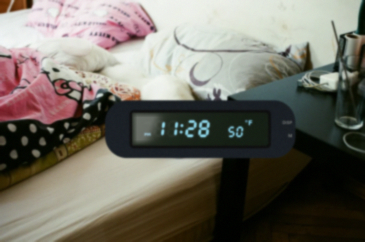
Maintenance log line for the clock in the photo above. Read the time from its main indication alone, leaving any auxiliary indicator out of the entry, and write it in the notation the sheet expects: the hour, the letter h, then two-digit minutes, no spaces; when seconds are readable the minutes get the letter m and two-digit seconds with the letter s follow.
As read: 11h28
